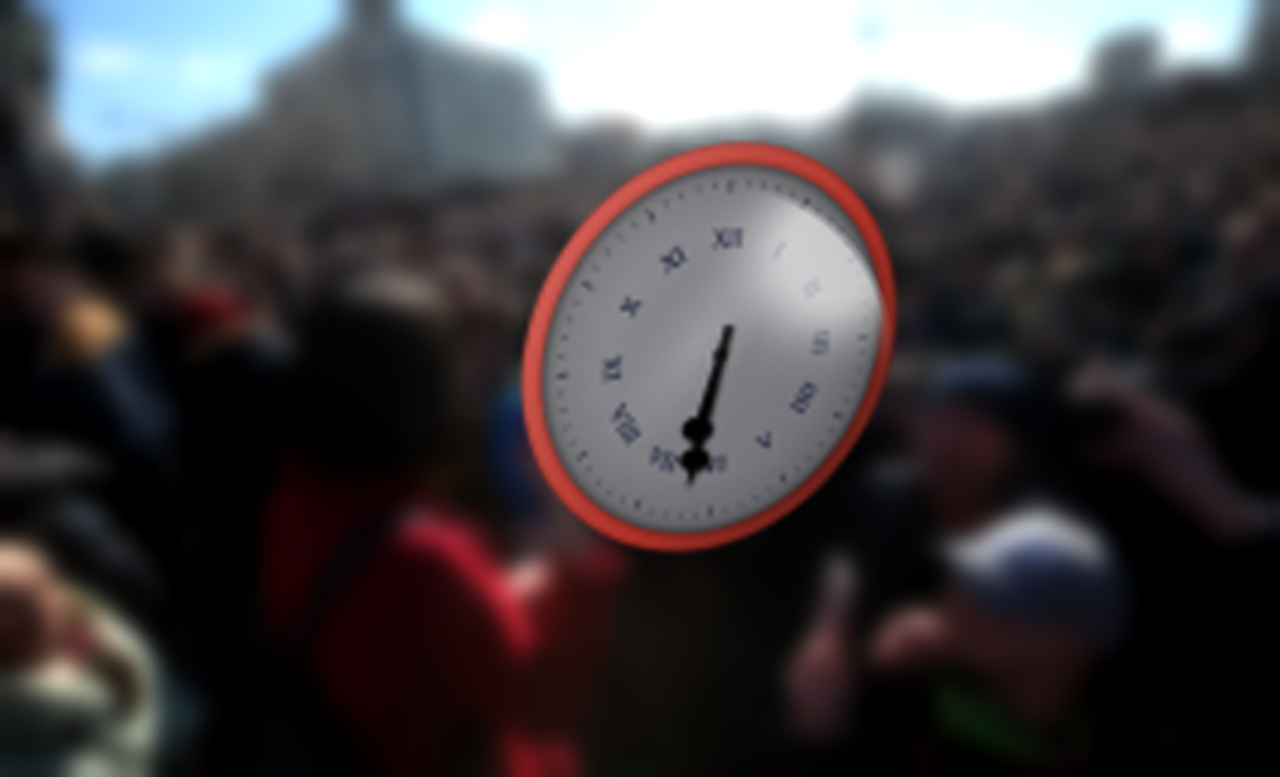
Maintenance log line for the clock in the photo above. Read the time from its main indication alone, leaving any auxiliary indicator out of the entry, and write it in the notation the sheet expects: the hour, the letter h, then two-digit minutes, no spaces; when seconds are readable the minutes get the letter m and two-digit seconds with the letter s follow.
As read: 6h32
